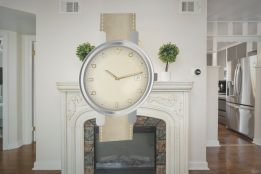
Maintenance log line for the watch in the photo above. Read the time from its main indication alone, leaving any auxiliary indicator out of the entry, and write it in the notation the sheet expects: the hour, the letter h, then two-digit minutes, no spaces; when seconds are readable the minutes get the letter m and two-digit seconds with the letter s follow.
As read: 10h13
